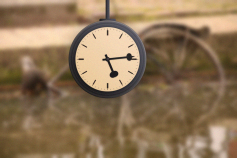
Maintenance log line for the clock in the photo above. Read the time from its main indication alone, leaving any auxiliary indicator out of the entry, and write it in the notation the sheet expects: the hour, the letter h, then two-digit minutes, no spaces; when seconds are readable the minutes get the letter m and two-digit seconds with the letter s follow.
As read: 5h14
